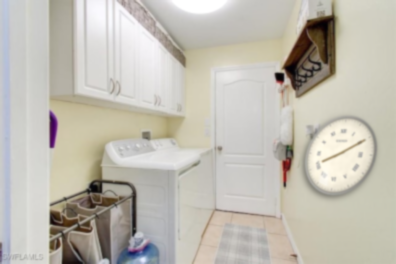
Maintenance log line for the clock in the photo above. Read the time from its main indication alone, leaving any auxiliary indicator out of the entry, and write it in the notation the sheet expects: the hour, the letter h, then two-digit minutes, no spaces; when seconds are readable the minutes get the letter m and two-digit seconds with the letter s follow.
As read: 8h10
